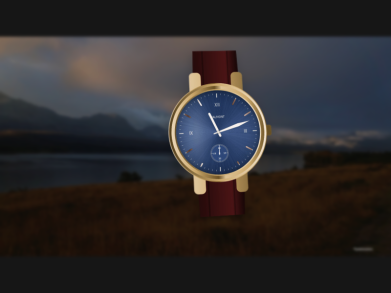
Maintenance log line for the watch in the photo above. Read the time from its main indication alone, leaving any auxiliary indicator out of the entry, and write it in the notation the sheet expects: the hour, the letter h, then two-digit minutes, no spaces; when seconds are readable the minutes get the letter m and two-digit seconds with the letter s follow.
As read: 11h12
